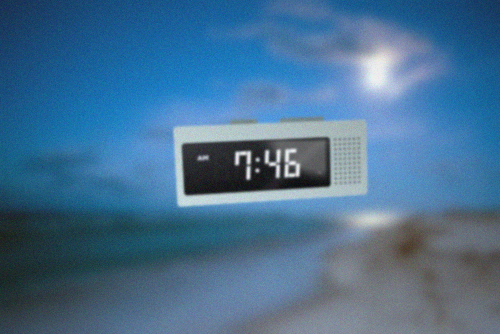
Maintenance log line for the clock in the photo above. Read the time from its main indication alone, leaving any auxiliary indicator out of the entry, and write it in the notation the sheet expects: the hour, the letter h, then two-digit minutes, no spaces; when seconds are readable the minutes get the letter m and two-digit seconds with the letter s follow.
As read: 7h46
